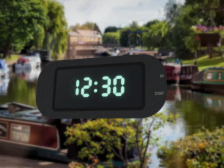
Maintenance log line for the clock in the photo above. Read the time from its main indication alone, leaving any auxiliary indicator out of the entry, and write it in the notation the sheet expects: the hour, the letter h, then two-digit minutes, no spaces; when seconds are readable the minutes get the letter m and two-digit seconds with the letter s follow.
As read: 12h30
